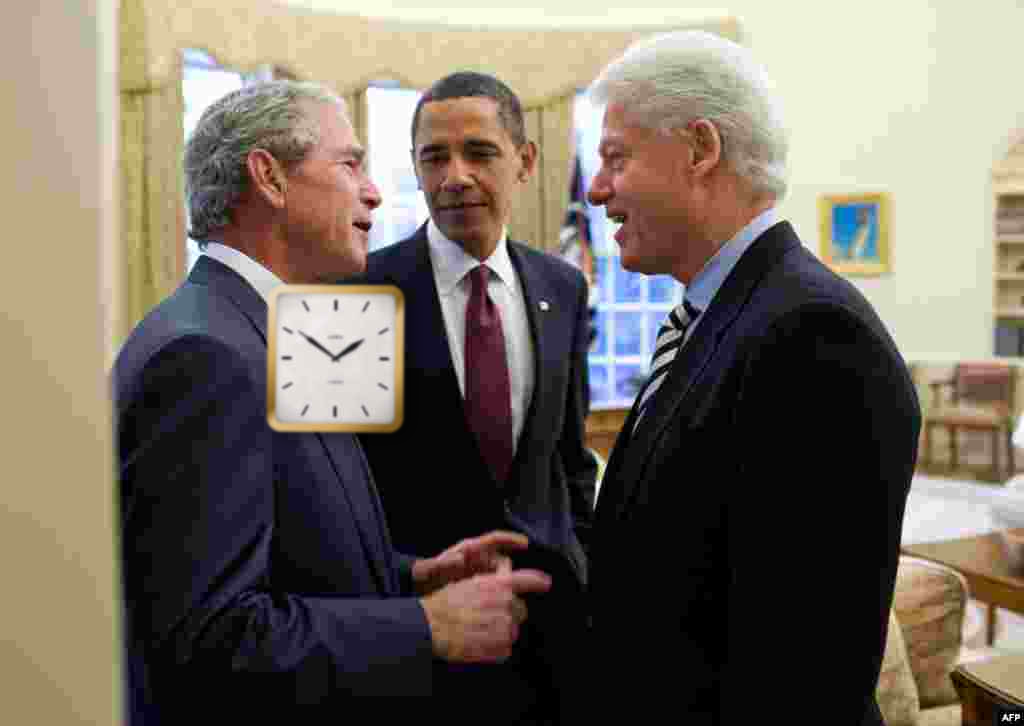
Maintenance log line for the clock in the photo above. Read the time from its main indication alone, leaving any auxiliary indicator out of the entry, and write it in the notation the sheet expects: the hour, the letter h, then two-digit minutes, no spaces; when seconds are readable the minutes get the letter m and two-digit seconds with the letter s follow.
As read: 1h51
